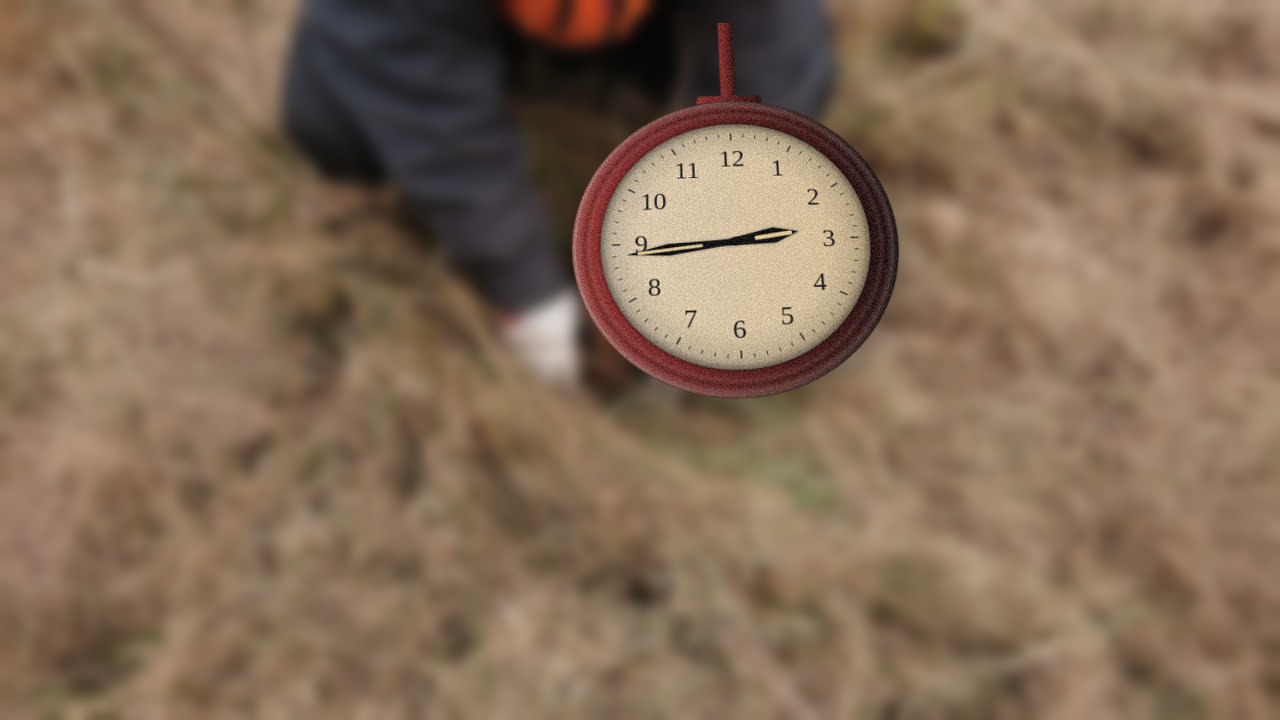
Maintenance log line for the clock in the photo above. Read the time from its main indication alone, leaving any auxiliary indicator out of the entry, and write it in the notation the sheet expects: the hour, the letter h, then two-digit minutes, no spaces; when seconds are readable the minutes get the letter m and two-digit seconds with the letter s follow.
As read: 2h44
